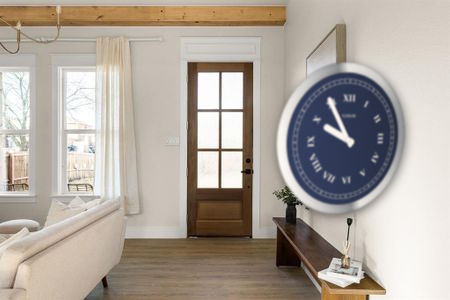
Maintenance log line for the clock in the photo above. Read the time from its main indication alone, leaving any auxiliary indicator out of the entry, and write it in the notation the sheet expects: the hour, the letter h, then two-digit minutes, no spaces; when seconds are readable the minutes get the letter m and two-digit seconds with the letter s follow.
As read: 9h55
